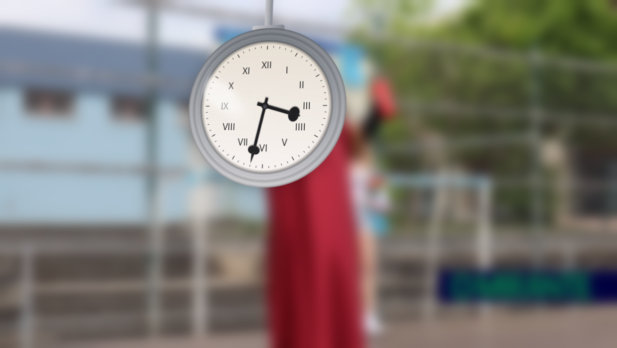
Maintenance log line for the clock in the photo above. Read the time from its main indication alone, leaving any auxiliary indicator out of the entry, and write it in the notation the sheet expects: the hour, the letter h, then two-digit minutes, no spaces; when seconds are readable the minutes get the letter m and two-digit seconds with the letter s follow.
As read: 3h32
